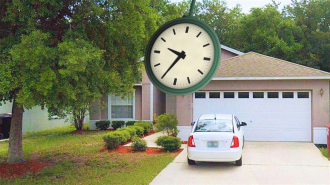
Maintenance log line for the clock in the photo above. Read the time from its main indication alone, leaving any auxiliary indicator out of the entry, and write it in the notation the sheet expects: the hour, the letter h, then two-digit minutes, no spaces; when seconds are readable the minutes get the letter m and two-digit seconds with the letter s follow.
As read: 9h35
